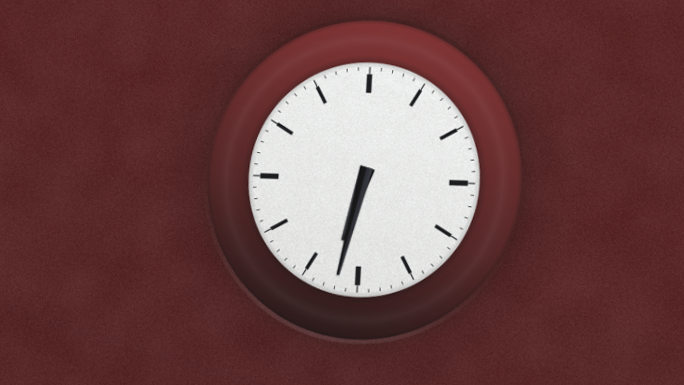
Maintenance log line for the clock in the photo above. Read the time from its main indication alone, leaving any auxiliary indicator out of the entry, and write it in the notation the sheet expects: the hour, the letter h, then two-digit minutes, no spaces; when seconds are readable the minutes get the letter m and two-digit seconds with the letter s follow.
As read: 6h32
